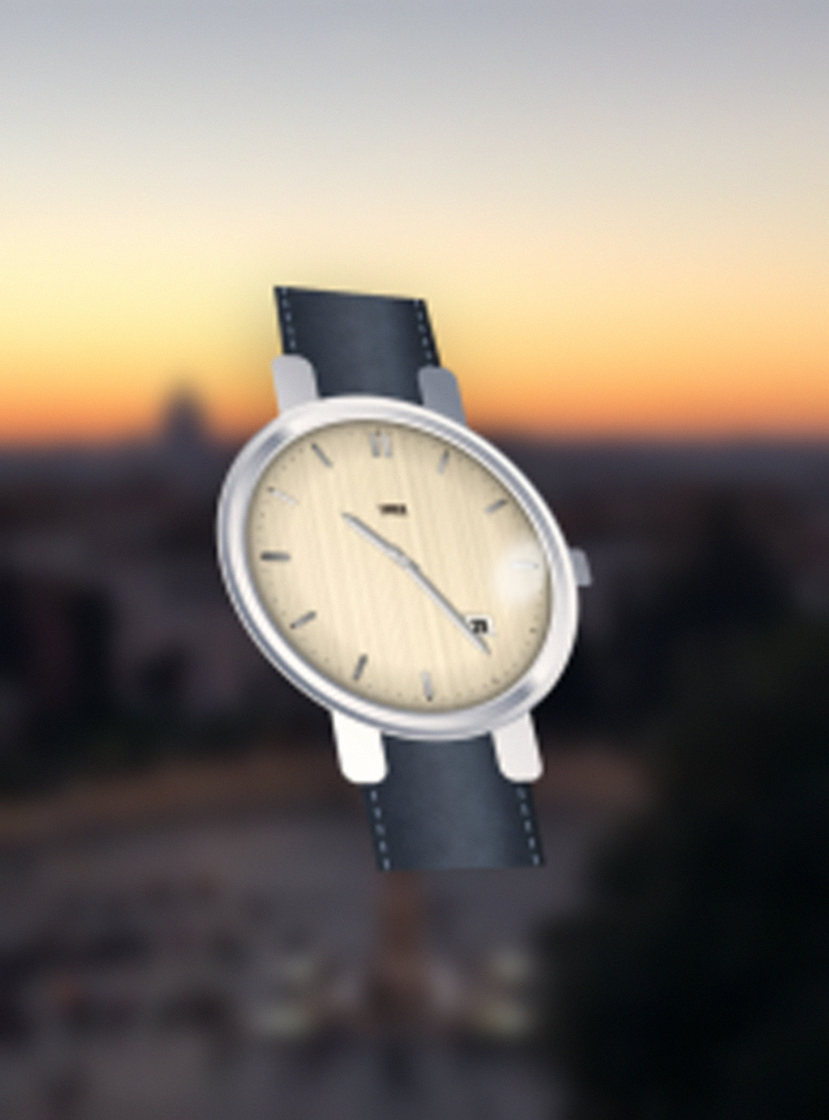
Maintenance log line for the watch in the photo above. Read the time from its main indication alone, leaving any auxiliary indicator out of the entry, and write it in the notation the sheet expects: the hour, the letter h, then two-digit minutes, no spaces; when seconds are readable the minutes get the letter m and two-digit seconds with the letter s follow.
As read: 10h24
